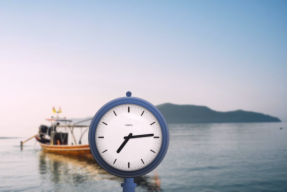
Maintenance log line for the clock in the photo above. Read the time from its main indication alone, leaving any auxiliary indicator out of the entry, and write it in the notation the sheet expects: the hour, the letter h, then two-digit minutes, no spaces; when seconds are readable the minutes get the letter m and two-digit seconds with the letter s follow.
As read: 7h14
